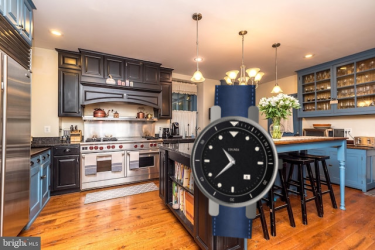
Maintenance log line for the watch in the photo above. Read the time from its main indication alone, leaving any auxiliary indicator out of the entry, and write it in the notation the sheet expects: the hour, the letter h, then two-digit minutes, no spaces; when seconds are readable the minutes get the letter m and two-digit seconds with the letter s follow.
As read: 10h38
